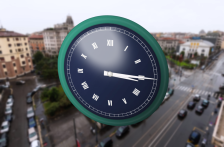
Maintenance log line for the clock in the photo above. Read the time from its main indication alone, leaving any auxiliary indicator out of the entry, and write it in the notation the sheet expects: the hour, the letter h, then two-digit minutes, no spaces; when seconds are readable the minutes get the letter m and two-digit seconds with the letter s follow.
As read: 3h15
